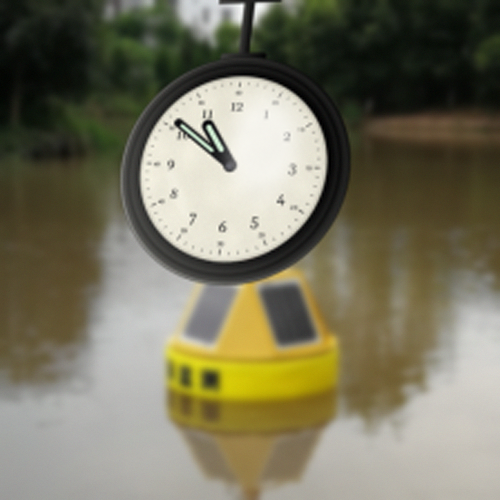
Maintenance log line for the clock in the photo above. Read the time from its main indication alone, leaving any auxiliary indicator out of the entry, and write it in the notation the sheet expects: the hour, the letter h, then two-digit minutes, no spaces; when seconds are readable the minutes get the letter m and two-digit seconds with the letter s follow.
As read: 10h51
